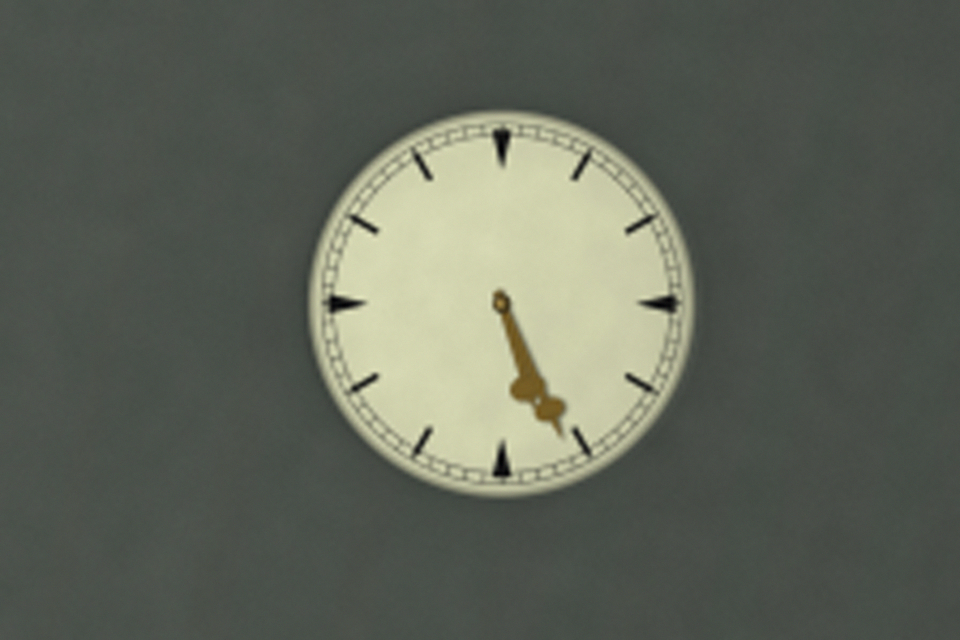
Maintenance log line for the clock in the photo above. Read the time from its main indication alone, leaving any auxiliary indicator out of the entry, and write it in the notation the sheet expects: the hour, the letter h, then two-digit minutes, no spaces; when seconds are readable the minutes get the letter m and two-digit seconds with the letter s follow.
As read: 5h26
